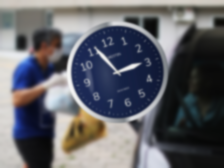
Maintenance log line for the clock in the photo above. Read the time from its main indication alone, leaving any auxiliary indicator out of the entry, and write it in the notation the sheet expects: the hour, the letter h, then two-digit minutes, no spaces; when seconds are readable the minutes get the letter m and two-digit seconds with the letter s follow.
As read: 2h56
